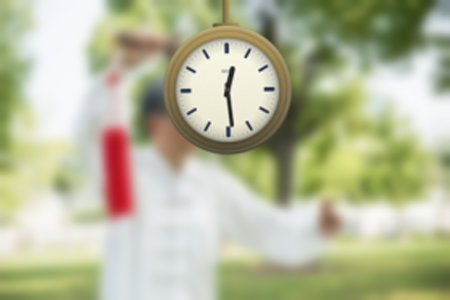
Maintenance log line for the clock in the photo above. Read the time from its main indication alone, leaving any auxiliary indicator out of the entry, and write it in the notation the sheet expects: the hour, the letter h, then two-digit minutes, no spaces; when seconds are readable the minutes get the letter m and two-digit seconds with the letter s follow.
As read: 12h29
